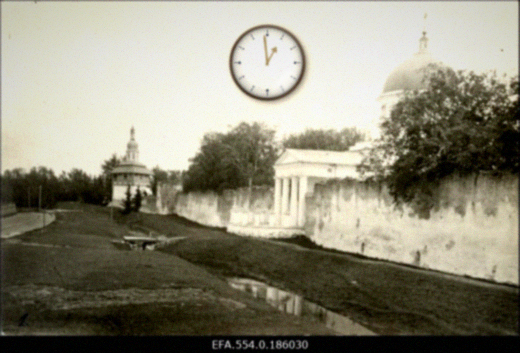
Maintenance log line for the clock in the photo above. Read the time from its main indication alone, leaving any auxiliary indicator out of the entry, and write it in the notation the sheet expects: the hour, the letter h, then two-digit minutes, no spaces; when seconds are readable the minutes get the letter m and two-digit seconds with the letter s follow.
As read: 12h59
